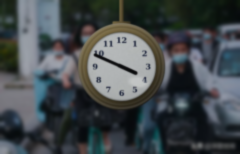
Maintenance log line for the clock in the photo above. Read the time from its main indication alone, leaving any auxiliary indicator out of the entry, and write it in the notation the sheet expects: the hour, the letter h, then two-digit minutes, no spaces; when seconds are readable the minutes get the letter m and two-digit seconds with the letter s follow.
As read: 3h49
